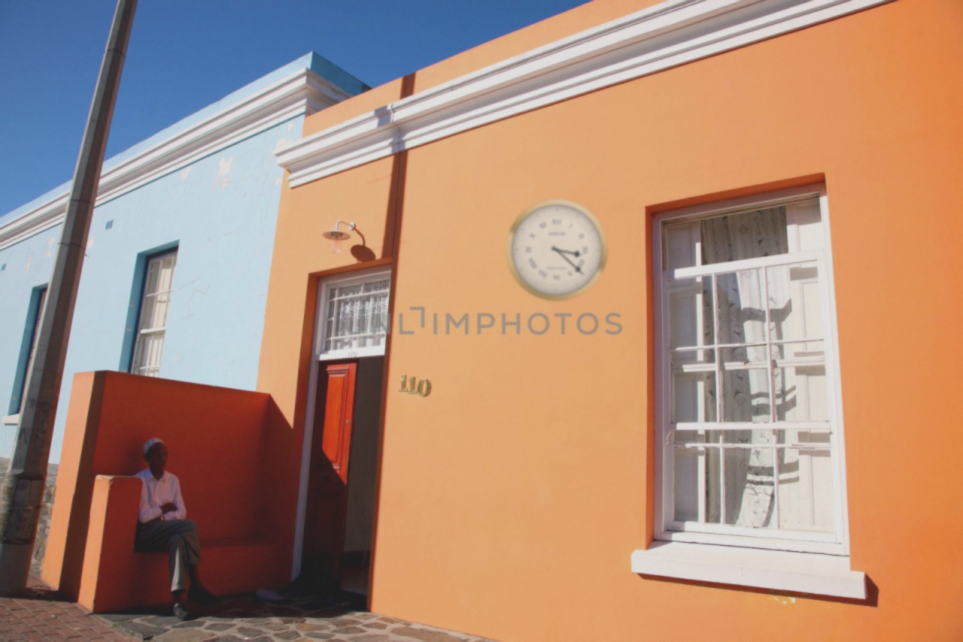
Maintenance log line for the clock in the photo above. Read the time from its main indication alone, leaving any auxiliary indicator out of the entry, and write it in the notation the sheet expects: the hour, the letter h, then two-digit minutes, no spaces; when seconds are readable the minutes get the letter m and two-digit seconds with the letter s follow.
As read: 3h22
